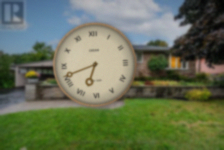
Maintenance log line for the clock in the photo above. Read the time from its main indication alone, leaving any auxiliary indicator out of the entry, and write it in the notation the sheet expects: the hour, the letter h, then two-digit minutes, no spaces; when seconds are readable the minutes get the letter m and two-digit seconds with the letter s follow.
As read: 6h42
